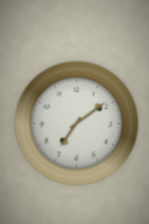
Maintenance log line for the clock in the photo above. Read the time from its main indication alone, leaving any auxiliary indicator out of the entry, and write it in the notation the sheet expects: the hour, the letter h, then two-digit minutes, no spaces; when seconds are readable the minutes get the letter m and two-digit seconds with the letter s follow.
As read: 7h09
